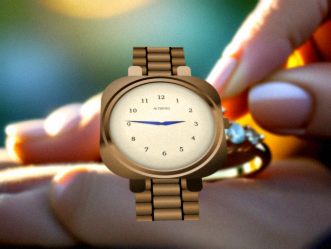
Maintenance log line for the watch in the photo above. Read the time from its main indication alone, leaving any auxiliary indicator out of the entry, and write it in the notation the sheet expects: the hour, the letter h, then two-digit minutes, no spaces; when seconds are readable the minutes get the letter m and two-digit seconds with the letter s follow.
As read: 2h46
